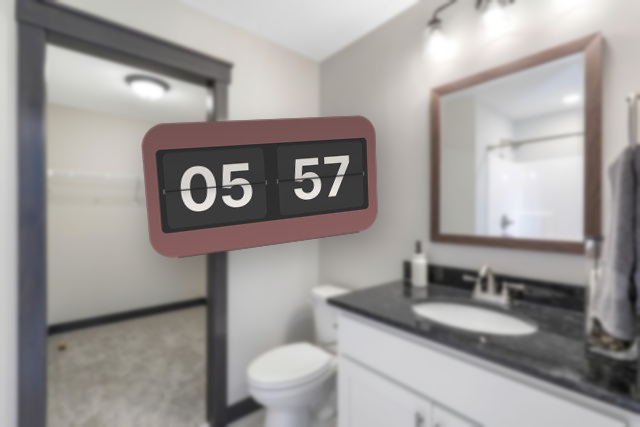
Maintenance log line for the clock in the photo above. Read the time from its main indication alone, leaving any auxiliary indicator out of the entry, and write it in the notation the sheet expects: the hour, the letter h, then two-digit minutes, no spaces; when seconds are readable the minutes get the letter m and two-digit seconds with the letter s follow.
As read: 5h57
